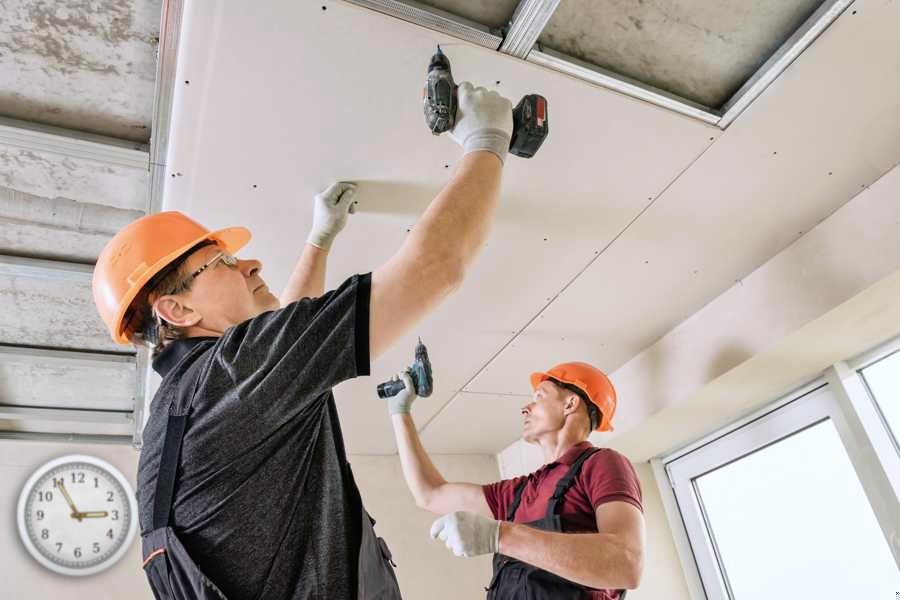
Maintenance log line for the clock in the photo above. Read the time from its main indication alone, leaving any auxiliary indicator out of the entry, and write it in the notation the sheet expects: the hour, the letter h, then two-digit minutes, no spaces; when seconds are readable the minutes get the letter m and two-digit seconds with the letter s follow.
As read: 2h55
